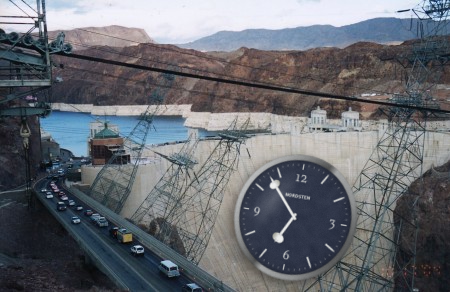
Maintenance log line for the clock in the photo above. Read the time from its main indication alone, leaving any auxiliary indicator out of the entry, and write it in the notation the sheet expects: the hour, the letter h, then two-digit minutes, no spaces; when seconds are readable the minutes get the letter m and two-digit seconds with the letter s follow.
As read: 6h53
